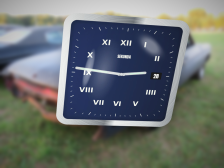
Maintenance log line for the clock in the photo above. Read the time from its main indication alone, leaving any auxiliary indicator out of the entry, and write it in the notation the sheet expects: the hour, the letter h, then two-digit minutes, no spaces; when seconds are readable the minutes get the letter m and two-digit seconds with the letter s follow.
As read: 2h46
